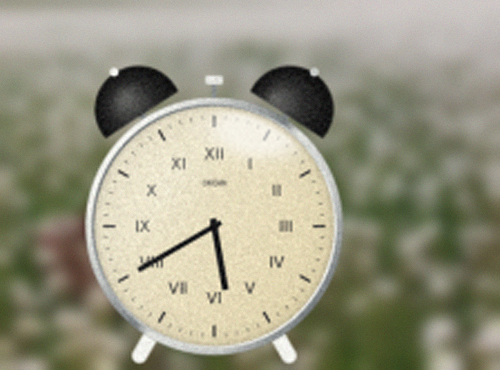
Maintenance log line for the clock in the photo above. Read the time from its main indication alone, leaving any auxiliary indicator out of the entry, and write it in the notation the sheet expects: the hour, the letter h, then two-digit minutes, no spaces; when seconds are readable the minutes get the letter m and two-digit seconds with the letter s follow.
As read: 5h40
